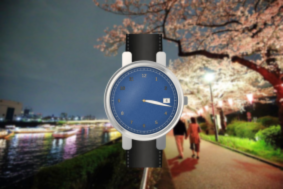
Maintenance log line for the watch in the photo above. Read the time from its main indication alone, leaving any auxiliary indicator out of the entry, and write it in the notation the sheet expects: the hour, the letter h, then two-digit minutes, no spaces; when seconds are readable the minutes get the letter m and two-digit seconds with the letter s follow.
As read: 3h17
